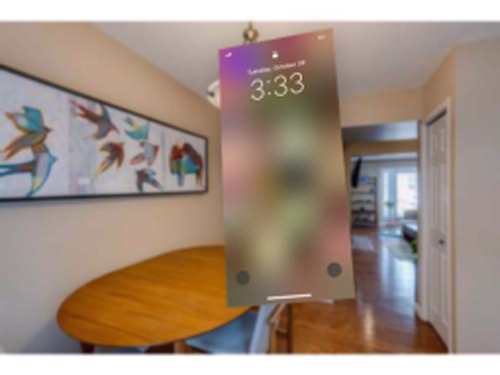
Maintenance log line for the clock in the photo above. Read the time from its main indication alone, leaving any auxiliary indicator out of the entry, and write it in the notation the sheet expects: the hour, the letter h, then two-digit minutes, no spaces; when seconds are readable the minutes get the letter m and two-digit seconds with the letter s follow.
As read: 3h33
